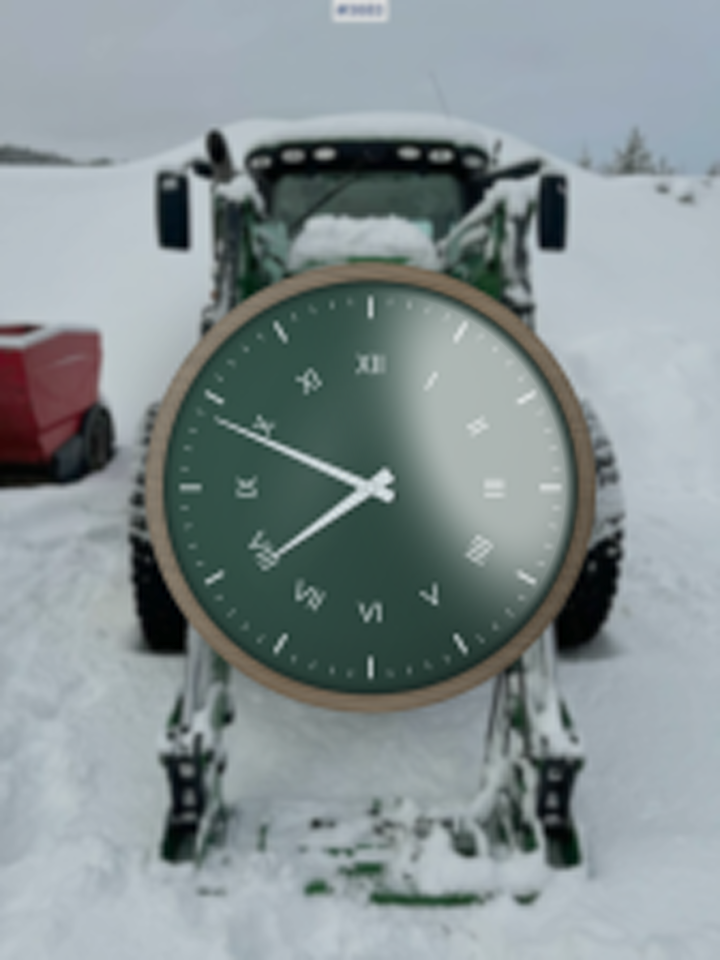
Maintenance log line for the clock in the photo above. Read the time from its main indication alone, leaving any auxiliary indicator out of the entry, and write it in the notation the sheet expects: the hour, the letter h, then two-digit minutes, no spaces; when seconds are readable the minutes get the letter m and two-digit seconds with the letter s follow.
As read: 7h49
